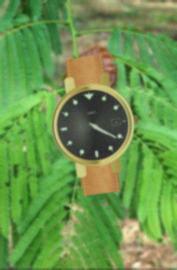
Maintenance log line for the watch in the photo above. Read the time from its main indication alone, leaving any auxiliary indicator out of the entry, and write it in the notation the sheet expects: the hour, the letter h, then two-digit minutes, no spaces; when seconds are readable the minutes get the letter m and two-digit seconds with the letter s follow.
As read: 4h21
